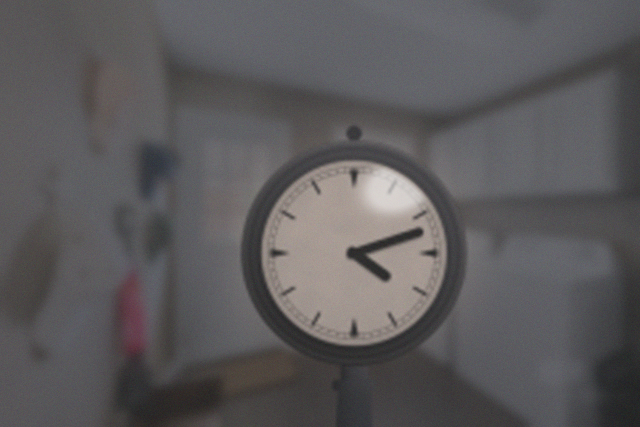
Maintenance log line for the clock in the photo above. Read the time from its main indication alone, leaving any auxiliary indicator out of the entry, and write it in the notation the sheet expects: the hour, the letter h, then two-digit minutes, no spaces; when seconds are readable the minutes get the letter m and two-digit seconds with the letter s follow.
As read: 4h12
